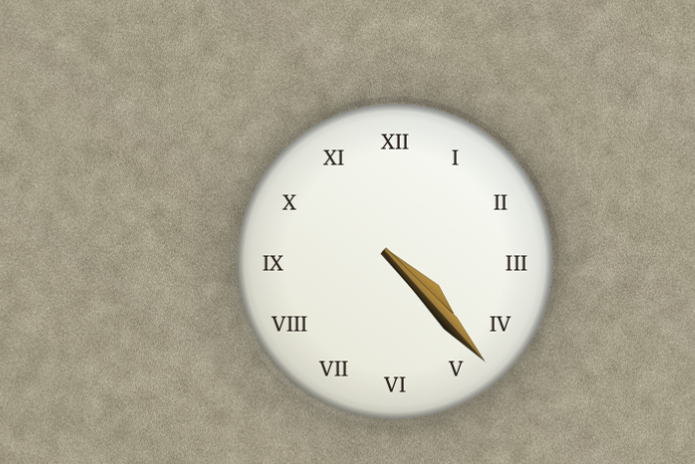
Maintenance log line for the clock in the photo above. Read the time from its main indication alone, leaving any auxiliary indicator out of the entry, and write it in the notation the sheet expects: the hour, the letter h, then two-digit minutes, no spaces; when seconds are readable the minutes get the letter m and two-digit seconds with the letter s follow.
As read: 4h23
